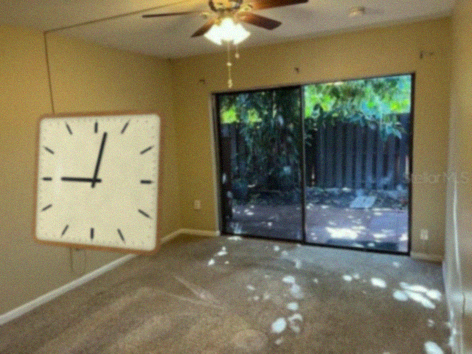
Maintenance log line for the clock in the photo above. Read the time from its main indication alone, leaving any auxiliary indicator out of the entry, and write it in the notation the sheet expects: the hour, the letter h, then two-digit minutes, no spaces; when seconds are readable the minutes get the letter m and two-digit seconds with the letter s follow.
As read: 9h02
